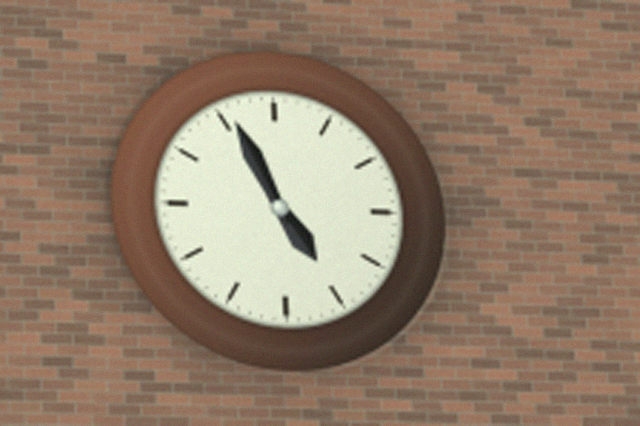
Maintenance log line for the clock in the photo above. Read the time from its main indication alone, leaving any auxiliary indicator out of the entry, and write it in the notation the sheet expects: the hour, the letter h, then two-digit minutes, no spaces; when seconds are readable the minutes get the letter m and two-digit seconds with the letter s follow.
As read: 4h56
